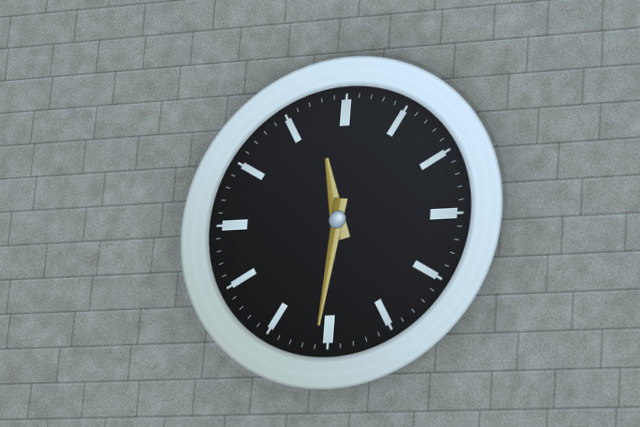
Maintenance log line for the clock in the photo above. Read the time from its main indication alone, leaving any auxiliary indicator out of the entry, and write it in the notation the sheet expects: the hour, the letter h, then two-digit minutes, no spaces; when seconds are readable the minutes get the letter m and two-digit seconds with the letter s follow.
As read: 11h31
